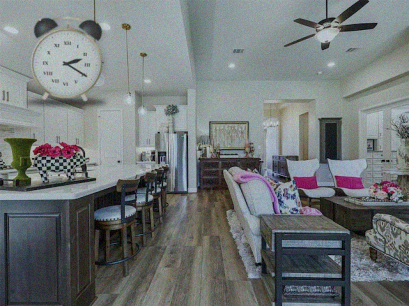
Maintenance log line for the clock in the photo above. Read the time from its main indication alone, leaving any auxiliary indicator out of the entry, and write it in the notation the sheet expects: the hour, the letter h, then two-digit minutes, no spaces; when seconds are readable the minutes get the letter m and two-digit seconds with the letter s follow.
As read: 2h20
